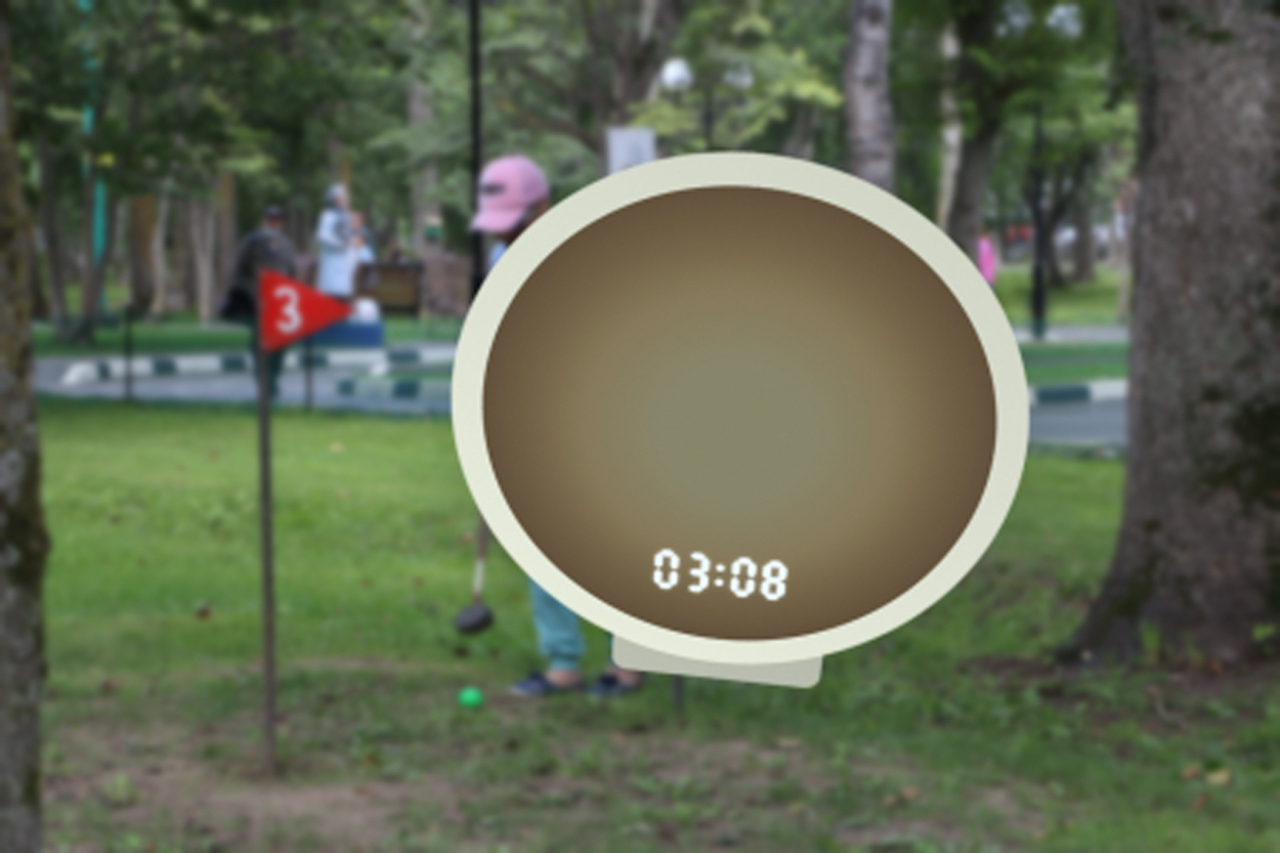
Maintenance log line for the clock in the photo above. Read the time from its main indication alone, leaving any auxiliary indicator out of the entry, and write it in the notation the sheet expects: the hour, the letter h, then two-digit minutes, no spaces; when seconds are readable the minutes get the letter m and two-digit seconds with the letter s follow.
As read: 3h08
